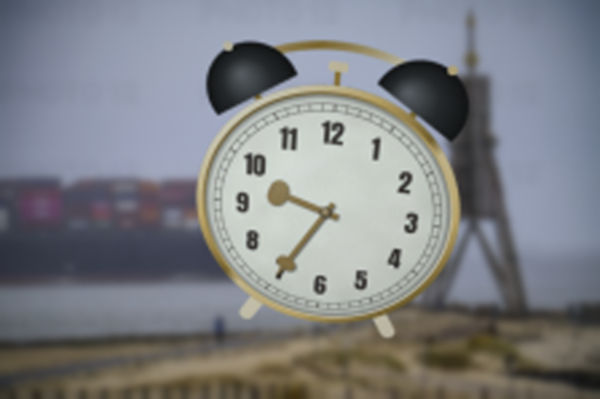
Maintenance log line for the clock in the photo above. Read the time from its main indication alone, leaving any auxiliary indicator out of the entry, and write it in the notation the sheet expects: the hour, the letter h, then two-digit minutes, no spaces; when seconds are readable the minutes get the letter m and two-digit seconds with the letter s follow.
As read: 9h35
